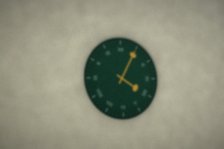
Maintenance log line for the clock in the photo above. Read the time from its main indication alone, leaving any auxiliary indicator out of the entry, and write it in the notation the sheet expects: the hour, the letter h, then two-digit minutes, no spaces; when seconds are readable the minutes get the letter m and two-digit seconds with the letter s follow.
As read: 4h05
